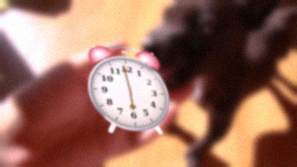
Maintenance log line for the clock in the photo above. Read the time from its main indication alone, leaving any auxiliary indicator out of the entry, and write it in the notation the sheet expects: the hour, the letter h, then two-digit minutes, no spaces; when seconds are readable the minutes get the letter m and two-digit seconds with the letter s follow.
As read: 5h59
